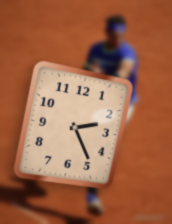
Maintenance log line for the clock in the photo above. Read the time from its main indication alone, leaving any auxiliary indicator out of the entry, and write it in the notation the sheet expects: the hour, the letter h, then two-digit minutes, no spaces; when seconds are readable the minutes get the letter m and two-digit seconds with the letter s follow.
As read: 2h24
